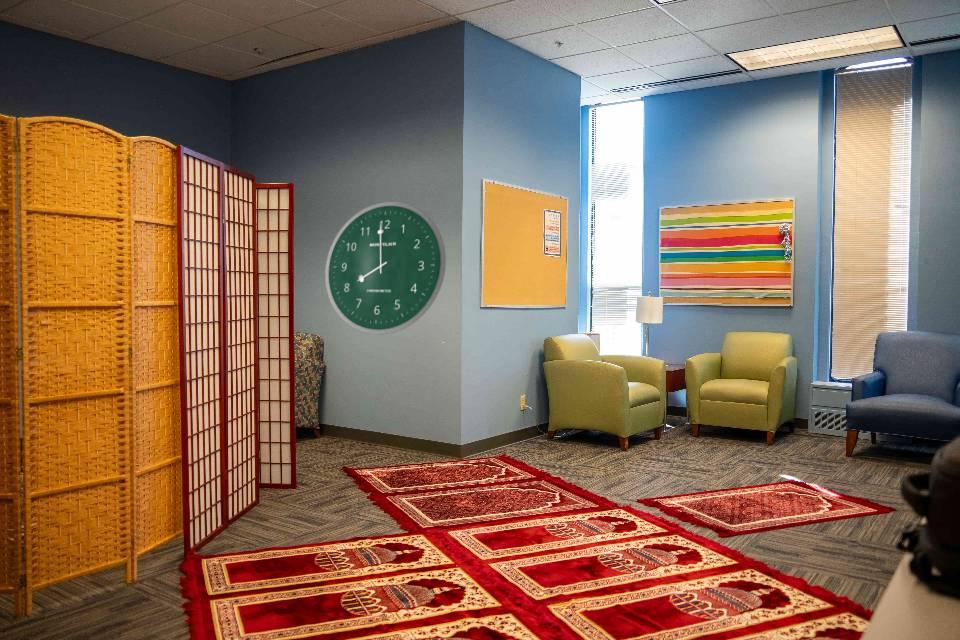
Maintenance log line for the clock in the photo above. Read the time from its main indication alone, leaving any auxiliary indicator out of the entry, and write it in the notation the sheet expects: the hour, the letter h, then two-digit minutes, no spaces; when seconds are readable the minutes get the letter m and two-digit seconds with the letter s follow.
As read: 7h59
